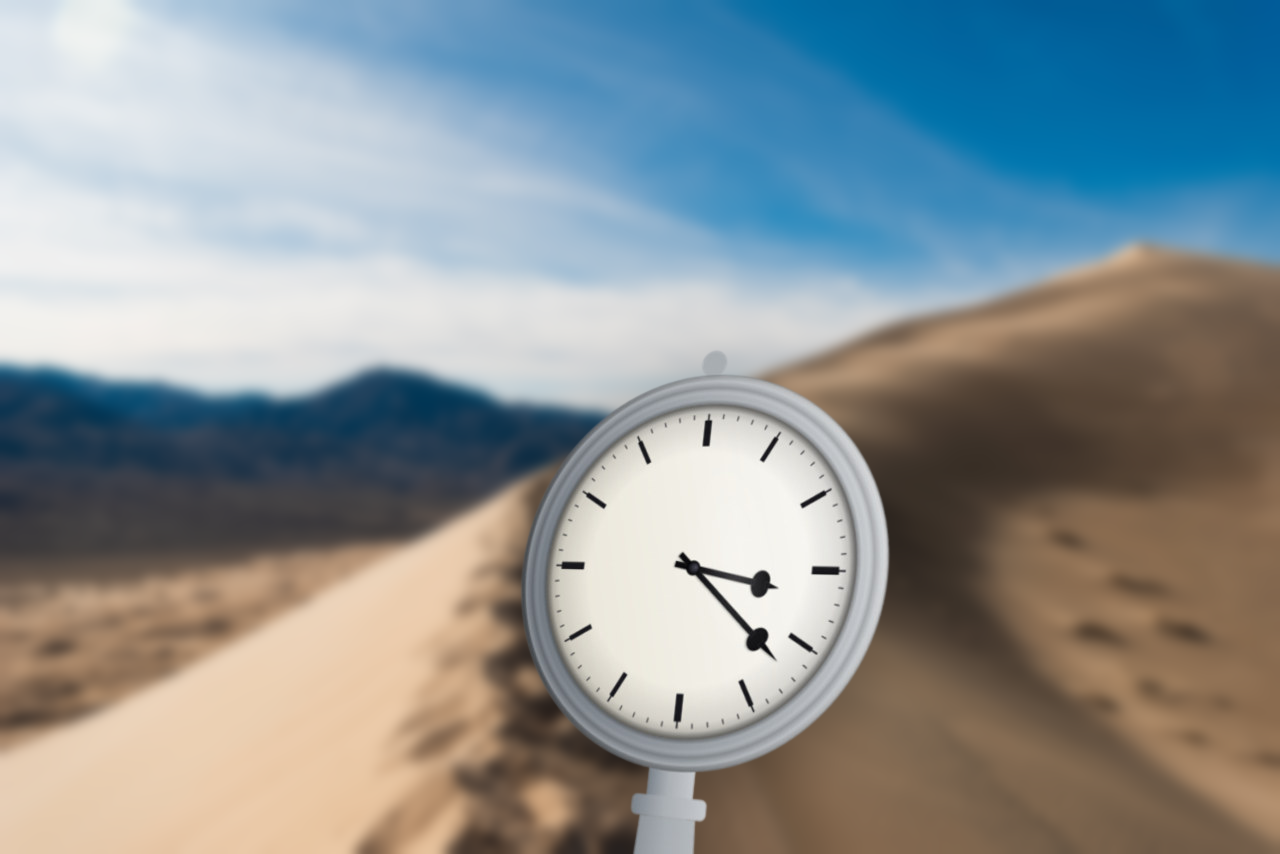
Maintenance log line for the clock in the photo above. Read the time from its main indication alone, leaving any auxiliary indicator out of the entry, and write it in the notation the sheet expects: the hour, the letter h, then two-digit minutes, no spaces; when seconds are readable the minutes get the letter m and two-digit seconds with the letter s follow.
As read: 3h22
